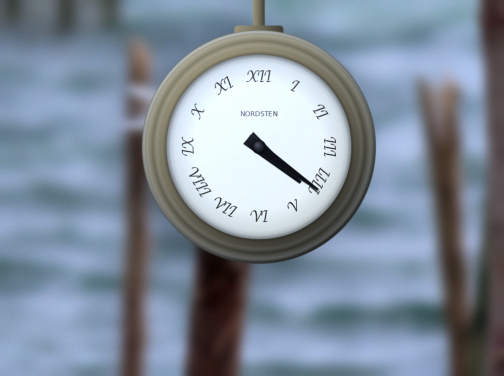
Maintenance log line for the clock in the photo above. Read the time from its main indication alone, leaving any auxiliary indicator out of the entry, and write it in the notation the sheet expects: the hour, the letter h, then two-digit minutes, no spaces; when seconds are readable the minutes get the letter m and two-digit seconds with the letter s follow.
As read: 4h21
